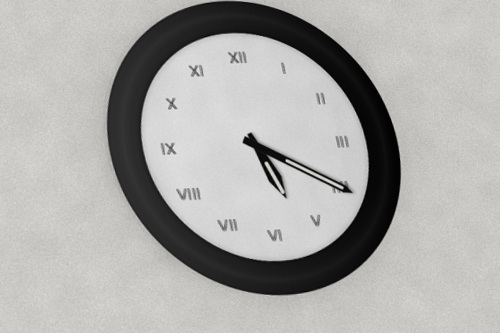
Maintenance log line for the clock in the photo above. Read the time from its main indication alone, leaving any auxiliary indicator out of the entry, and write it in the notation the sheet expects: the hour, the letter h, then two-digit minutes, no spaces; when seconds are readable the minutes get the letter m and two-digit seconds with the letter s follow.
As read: 5h20
